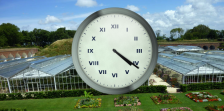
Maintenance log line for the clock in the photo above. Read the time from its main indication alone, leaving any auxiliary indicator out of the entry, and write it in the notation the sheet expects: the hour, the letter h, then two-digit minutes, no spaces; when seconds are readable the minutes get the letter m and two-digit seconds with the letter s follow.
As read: 4h21
